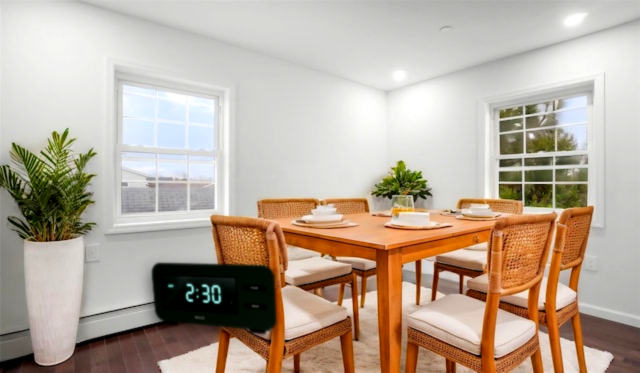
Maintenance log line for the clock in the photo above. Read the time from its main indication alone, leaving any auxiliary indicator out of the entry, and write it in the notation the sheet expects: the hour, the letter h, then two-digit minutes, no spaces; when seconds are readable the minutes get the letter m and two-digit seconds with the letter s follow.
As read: 2h30
